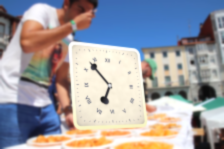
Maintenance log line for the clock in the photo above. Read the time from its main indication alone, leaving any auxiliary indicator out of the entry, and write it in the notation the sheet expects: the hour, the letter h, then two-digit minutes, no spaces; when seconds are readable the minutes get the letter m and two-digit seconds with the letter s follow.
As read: 6h53
